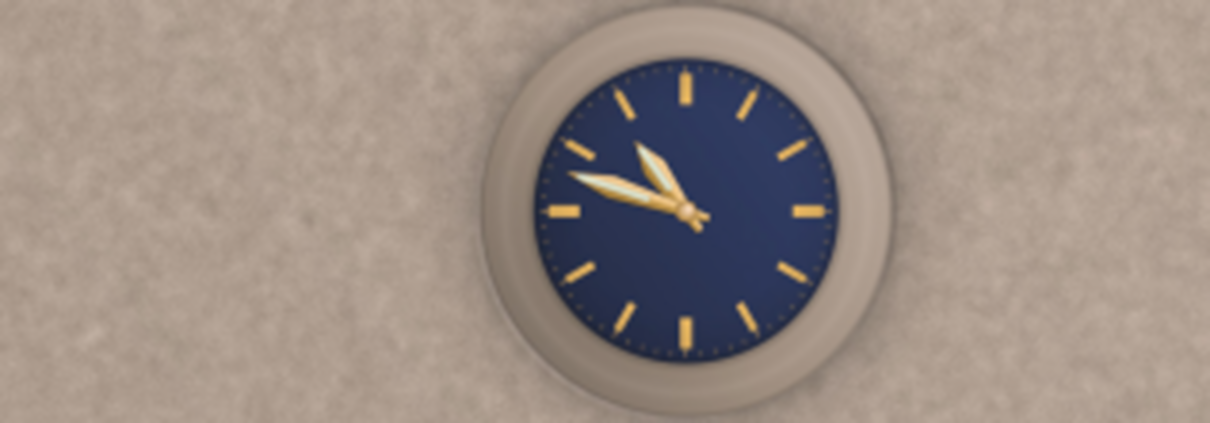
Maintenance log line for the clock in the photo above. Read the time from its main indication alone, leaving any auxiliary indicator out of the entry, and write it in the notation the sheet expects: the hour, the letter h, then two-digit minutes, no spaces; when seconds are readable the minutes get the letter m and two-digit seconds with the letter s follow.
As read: 10h48
